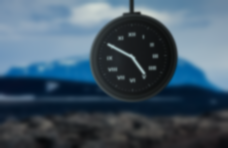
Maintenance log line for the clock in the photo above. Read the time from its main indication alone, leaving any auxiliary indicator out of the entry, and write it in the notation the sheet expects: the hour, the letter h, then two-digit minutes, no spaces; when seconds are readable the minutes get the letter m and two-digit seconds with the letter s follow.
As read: 4h50
